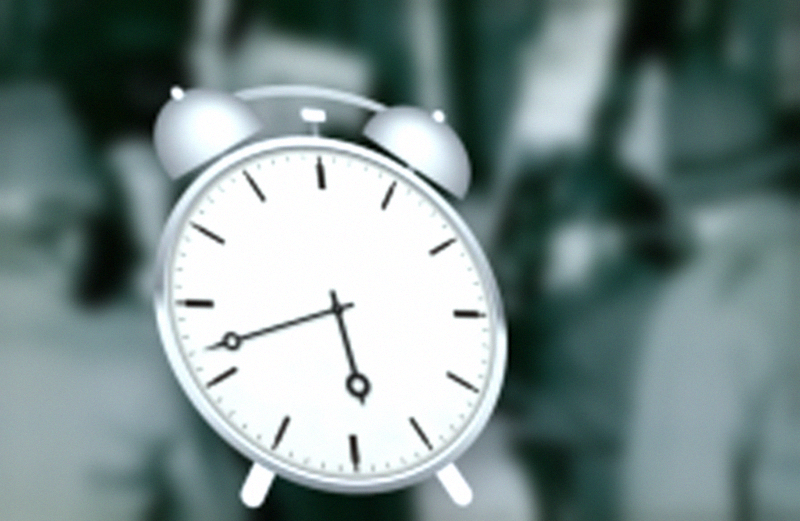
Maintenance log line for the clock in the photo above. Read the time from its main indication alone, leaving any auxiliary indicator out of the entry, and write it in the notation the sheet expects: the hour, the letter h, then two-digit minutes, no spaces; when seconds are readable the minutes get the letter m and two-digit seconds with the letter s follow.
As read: 5h42
